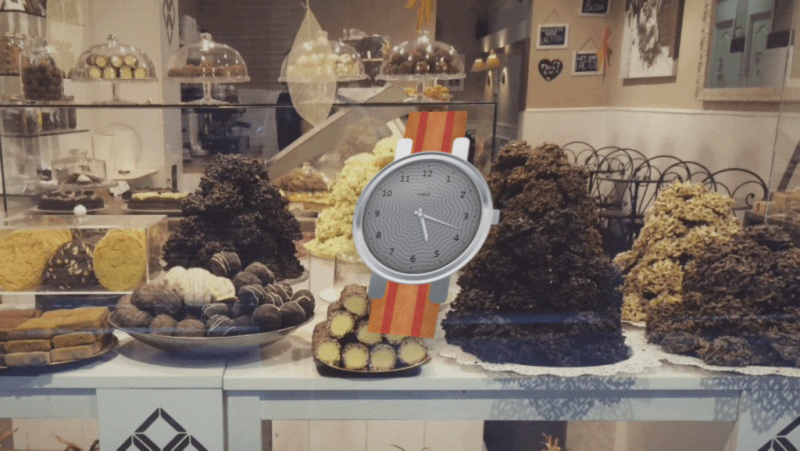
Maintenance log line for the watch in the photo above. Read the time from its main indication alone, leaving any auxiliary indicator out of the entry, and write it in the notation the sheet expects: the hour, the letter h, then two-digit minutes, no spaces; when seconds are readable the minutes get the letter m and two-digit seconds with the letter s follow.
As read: 5h18
